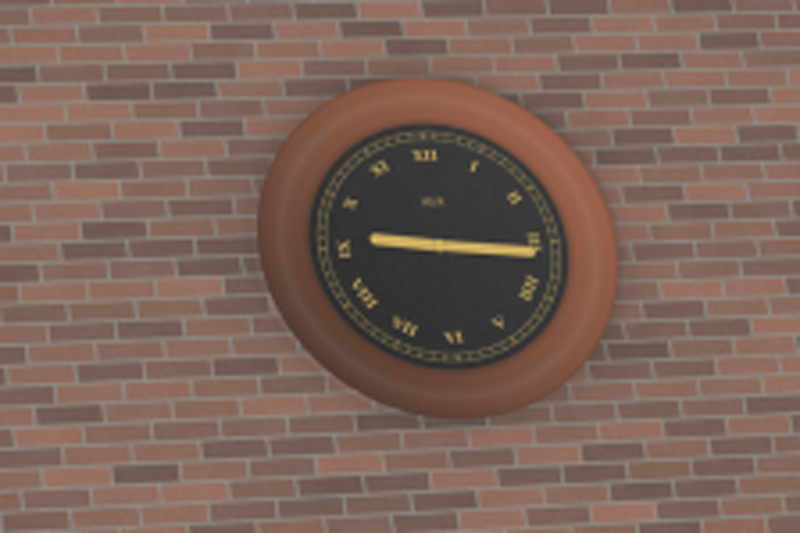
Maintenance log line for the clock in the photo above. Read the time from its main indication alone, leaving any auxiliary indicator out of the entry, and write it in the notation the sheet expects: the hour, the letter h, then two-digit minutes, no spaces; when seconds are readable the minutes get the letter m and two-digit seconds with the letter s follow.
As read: 9h16
